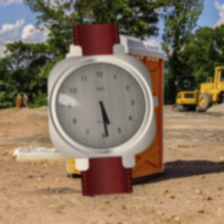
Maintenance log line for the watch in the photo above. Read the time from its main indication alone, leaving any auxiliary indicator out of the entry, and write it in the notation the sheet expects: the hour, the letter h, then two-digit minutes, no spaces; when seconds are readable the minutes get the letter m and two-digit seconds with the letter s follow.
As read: 5h29
